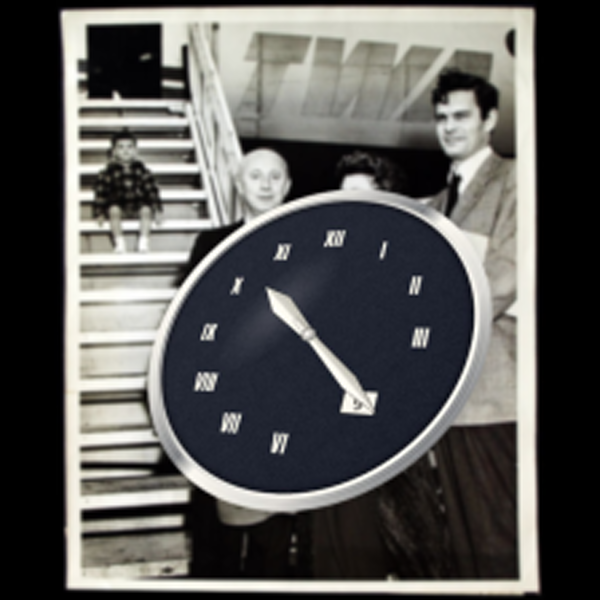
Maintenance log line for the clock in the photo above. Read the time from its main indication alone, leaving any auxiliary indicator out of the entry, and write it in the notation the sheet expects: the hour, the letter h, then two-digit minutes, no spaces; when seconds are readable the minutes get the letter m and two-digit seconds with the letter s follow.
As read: 10h22
